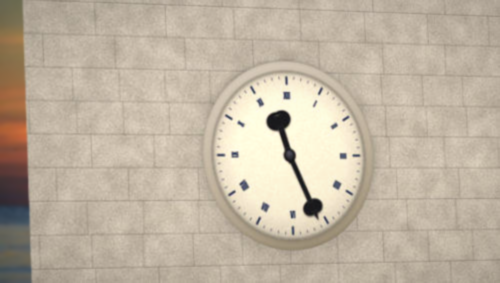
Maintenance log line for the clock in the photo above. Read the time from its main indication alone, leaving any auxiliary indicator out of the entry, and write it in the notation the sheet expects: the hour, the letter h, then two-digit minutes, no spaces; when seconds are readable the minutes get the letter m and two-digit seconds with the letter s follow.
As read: 11h26
